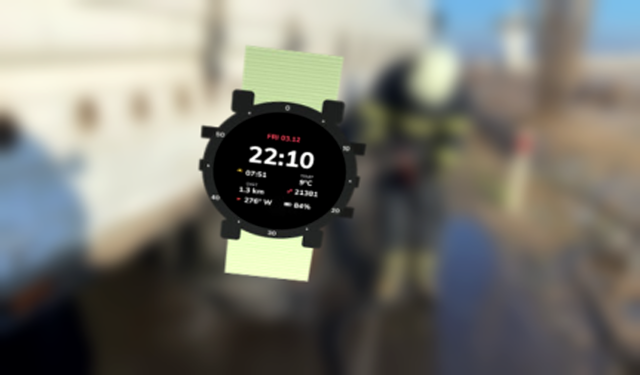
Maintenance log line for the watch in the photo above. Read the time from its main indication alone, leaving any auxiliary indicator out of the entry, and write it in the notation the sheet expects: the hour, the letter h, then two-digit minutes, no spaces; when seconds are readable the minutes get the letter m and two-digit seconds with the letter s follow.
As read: 22h10
